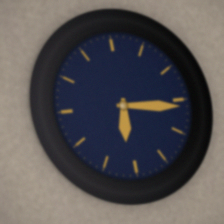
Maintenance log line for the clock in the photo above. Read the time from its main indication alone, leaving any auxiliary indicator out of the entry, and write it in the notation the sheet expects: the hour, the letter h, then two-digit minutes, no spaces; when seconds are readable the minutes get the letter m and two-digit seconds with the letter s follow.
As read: 6h16
